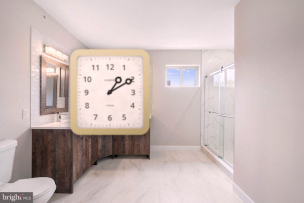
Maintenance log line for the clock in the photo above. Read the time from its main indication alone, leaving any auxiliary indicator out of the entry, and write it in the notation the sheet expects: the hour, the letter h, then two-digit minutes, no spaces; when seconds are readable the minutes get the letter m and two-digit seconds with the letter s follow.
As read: 1h10
